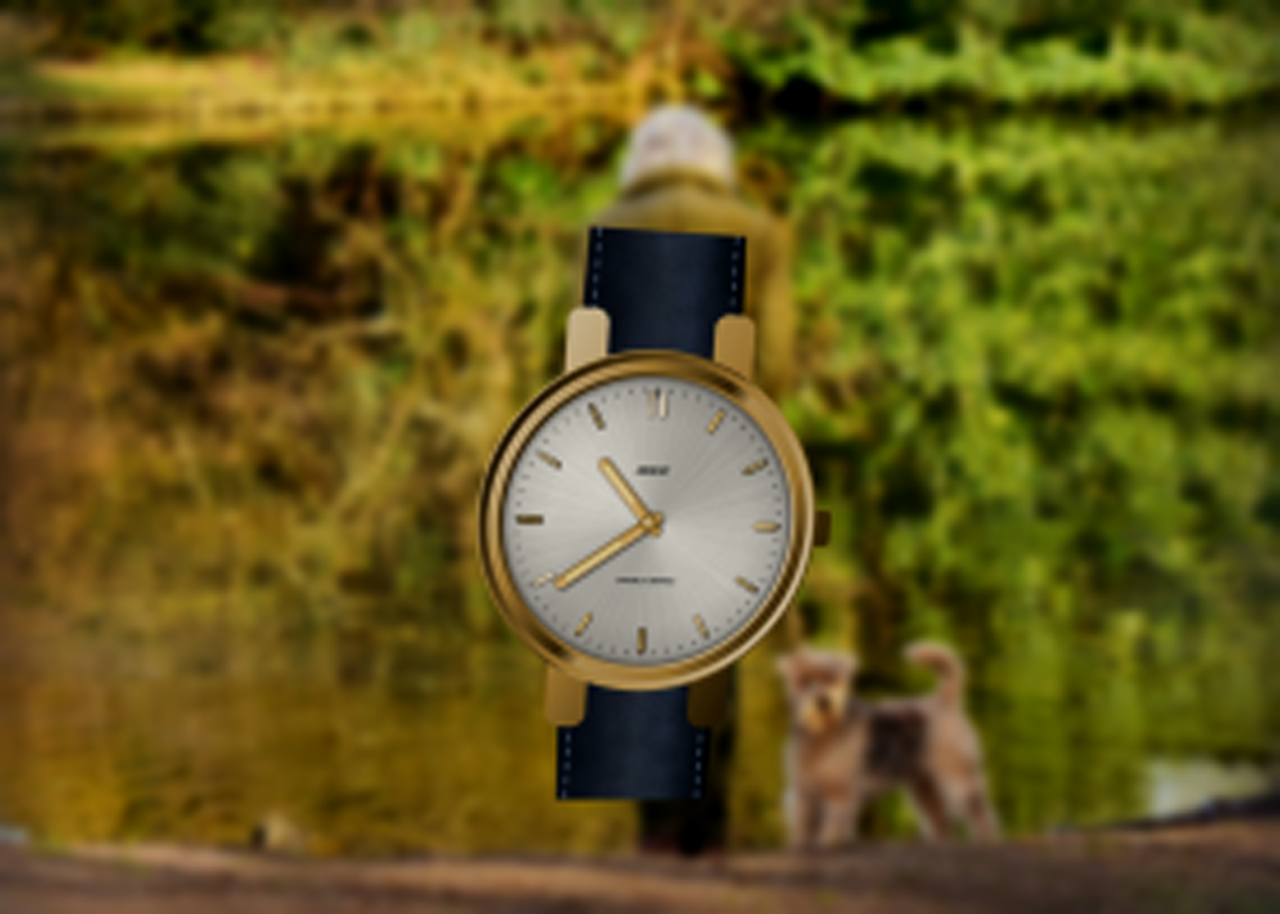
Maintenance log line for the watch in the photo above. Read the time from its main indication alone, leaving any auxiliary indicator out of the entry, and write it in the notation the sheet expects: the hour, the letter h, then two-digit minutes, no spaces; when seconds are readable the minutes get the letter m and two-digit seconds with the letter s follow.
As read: 10h39
